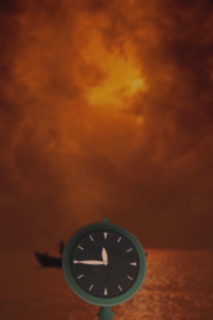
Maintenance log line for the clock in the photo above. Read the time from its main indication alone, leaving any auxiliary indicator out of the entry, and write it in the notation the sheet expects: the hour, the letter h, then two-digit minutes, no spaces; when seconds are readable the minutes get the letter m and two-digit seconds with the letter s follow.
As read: 11h45
